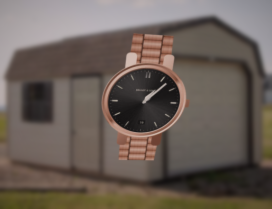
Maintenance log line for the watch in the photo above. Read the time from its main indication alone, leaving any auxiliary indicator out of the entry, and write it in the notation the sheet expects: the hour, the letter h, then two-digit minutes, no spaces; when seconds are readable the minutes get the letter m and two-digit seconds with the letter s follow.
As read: 1h07
